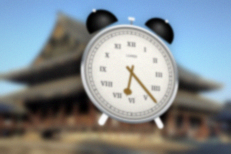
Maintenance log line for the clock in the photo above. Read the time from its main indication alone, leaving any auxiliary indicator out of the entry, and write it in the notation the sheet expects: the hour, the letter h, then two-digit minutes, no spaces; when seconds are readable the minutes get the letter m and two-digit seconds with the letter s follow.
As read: 6h23
